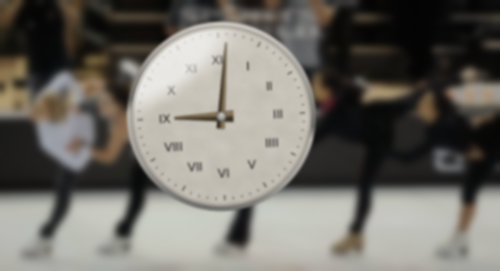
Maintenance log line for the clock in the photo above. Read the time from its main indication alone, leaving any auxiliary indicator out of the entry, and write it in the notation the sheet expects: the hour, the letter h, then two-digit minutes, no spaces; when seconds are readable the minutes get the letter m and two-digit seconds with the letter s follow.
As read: 9h01
